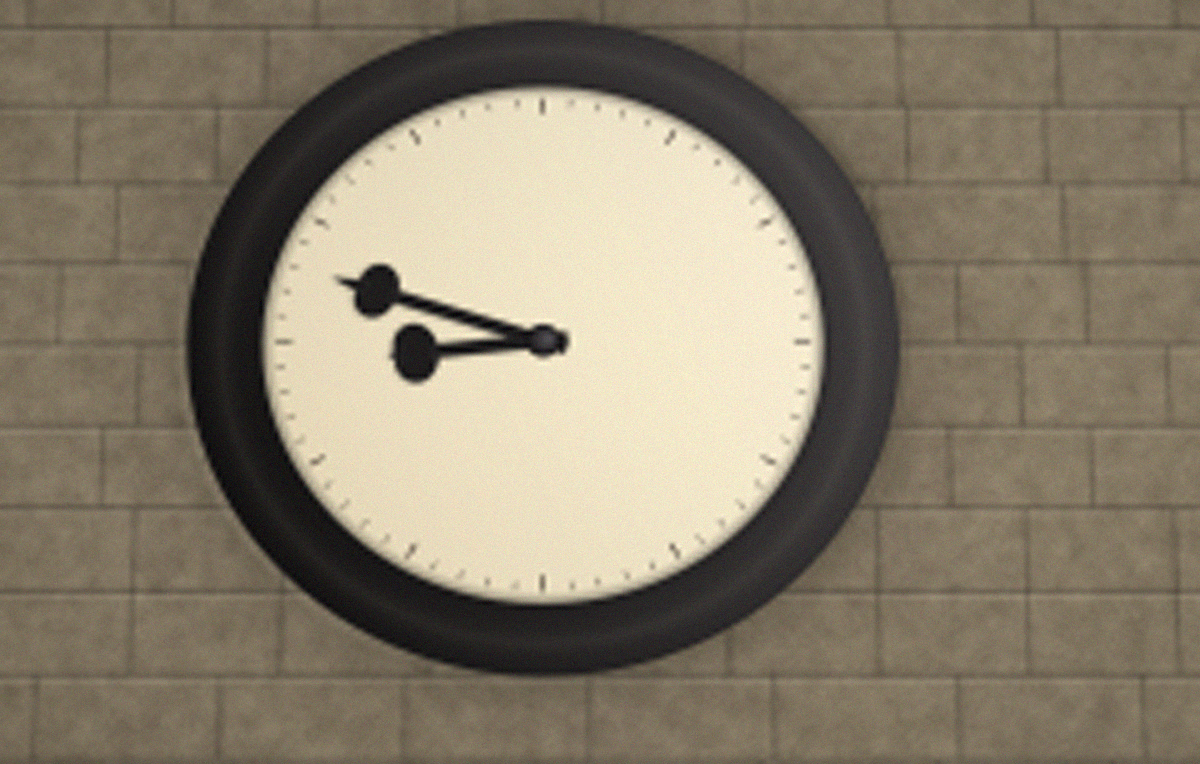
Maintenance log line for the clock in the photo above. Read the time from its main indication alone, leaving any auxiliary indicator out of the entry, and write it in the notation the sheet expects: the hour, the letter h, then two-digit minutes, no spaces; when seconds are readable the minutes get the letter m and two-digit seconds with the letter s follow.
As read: 8h48
